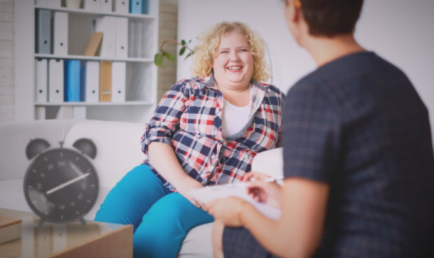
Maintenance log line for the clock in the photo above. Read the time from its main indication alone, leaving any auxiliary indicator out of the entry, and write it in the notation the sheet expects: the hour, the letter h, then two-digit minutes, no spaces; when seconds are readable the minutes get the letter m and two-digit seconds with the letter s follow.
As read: 8h11
